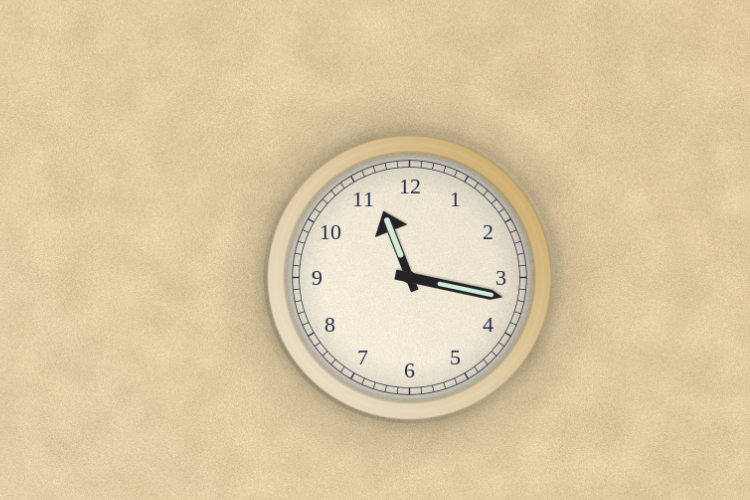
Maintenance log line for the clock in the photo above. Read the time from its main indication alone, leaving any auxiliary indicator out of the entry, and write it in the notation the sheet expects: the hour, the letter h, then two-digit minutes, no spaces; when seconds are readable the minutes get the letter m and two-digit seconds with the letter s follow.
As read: 11h17
